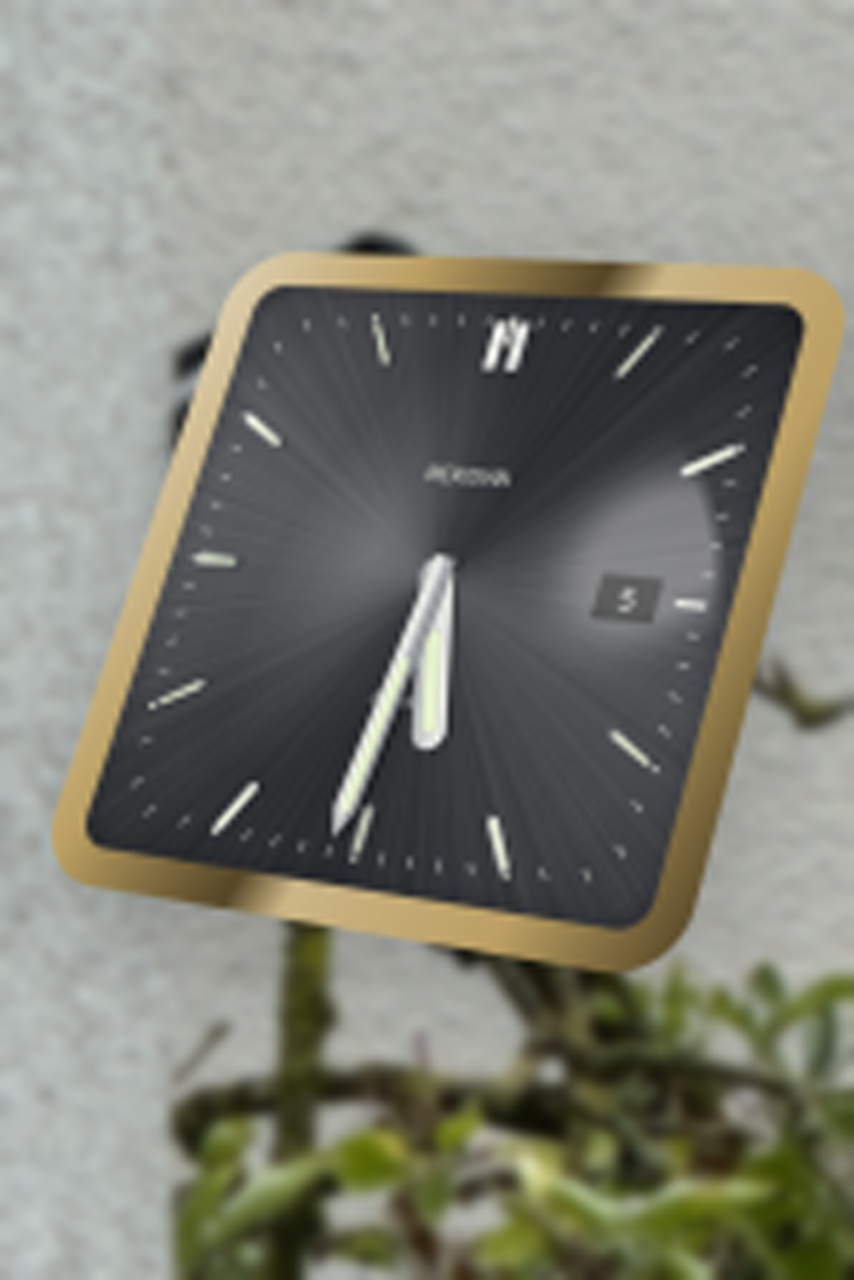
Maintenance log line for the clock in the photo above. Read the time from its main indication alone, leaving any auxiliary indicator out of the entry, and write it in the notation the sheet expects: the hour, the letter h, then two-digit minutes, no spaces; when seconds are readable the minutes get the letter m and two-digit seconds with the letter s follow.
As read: 5h31
